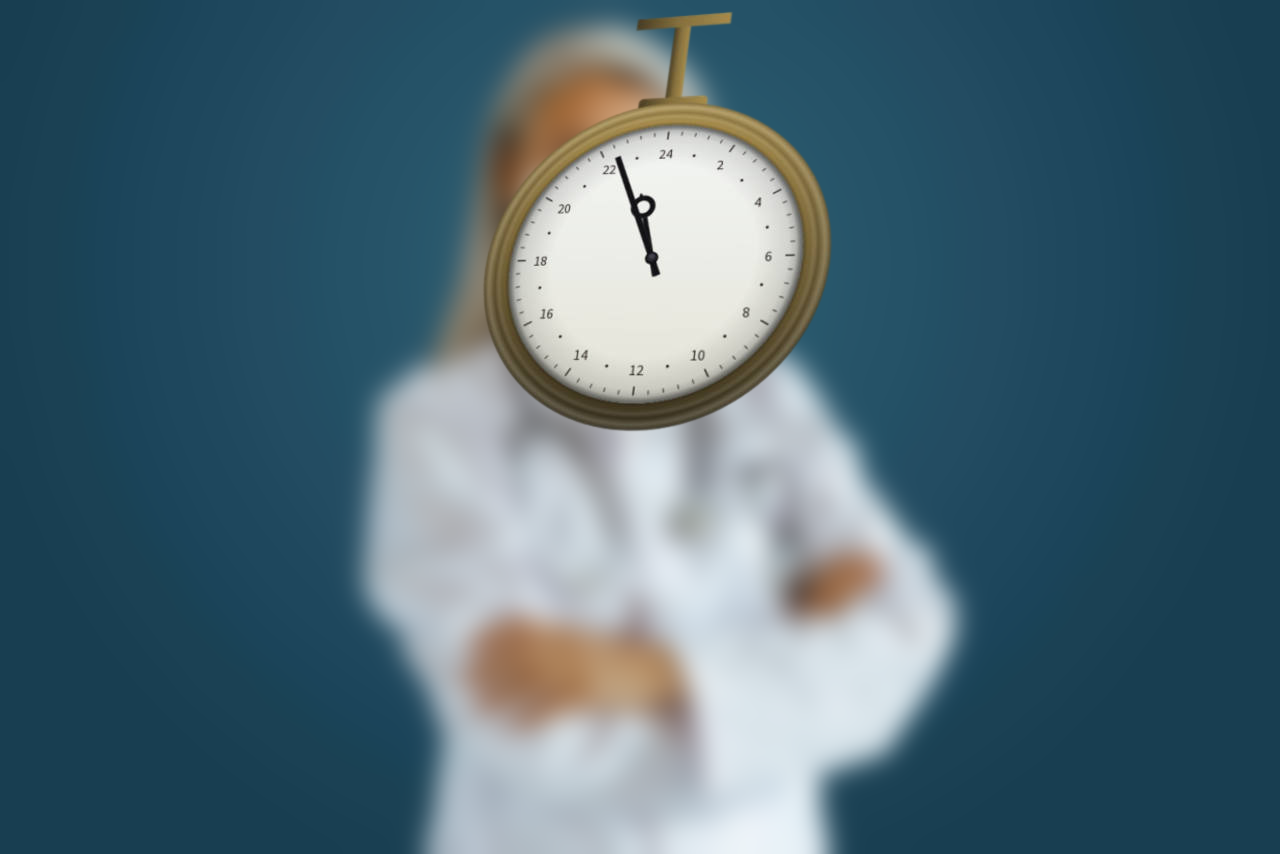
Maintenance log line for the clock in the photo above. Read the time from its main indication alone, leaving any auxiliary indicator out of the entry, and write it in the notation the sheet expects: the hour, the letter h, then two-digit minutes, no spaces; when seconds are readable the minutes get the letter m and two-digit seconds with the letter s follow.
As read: 22h56
